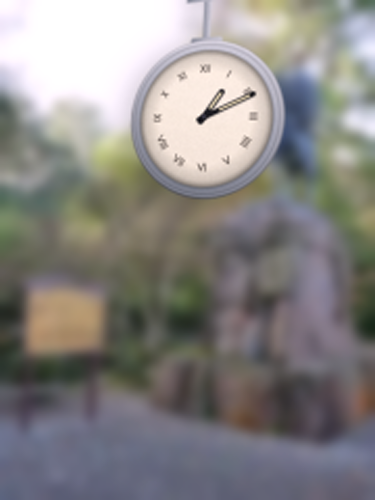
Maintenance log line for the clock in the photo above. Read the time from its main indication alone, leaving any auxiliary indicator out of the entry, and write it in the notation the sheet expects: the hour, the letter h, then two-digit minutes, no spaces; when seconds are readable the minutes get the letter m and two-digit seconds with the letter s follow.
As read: 1h11
